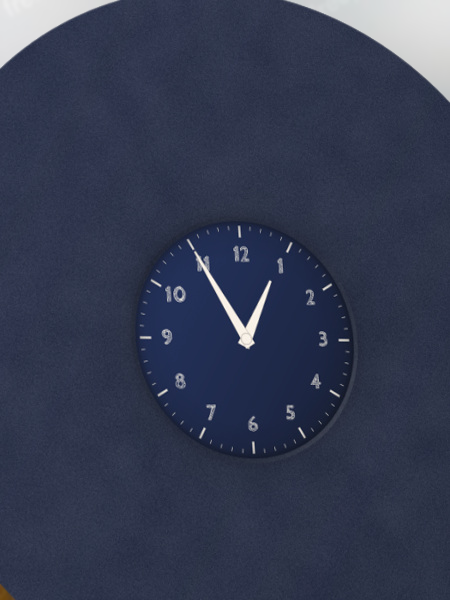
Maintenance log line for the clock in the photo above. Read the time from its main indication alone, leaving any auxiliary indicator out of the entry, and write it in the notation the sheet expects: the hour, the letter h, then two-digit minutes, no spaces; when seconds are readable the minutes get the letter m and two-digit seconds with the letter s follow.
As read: 12h55
